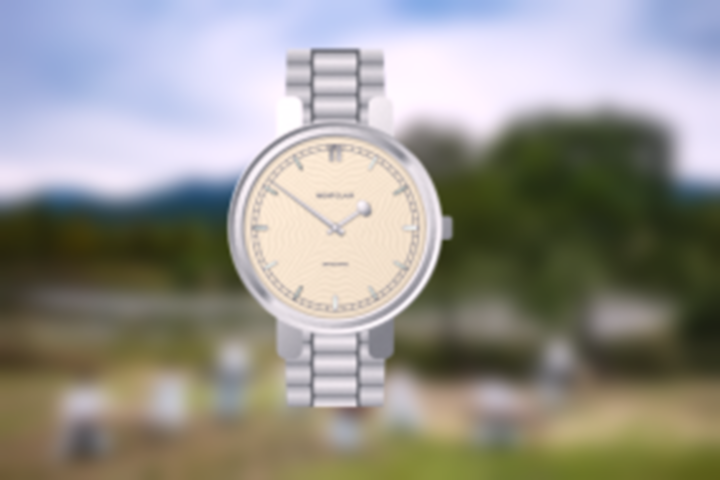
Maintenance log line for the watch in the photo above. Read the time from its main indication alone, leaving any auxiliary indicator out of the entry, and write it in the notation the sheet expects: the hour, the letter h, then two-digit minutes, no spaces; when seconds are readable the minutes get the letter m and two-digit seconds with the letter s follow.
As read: 1h51
